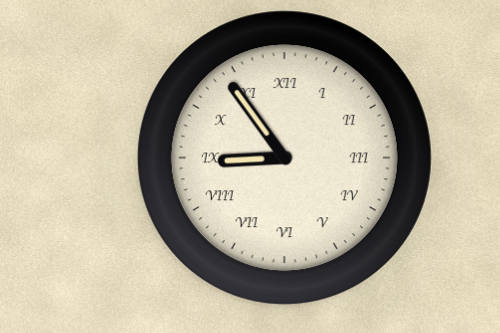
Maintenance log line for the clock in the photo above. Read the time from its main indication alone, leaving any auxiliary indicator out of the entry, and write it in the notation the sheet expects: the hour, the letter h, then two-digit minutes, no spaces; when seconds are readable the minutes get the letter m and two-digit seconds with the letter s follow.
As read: 8h54
